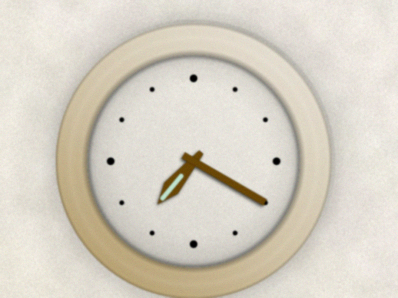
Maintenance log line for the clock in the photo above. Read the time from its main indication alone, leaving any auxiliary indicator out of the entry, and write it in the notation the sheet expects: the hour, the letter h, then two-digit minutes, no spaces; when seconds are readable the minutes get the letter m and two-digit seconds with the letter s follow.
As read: 7h20
